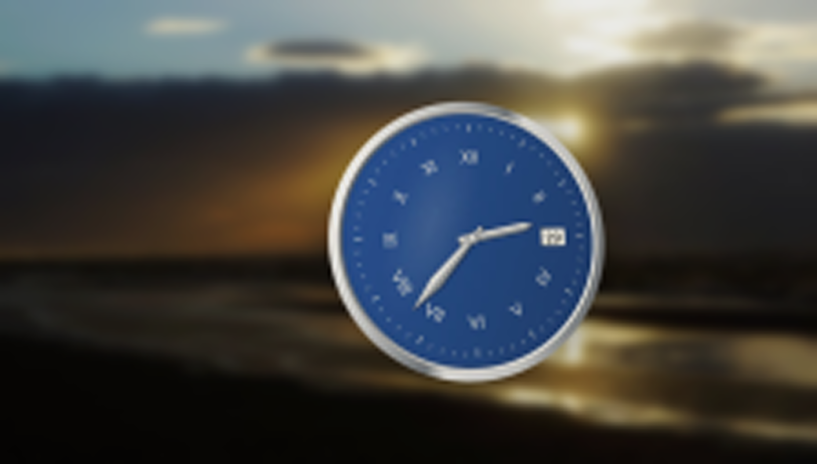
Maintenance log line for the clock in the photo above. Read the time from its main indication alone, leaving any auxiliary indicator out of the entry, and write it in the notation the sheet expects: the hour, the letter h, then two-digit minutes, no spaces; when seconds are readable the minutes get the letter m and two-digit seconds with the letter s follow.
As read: 2h37
